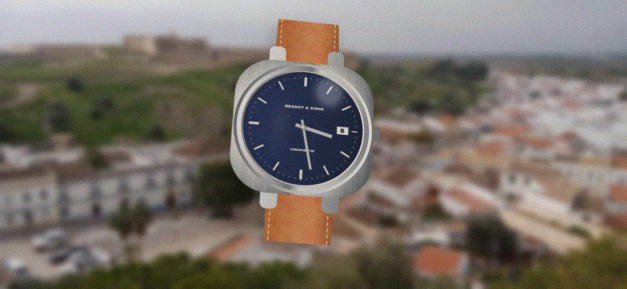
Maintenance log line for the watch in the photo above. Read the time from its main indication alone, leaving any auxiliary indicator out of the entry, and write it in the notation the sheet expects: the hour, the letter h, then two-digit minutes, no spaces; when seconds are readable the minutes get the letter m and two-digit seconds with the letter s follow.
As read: 3h28
